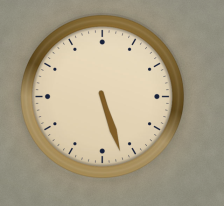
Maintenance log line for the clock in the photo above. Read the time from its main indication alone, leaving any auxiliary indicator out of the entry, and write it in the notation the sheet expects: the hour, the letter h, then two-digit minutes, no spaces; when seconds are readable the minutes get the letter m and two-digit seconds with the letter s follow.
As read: 5h27
